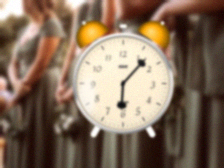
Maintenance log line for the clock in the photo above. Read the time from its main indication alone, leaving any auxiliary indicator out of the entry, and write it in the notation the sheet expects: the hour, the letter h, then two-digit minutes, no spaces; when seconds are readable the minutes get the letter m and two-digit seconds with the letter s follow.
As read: 6h07
